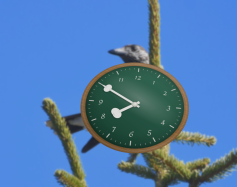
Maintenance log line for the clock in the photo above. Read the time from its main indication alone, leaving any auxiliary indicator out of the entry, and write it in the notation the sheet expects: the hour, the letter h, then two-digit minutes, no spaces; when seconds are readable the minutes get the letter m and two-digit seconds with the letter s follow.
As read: 7h50
